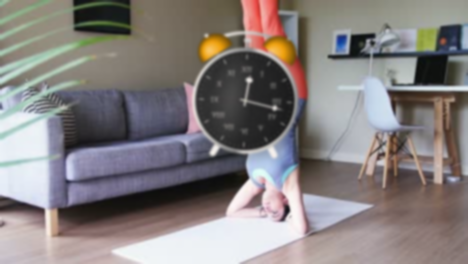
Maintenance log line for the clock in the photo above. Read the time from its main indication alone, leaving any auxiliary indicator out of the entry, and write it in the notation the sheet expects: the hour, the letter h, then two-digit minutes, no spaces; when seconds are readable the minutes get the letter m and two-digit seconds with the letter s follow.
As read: 12h17
